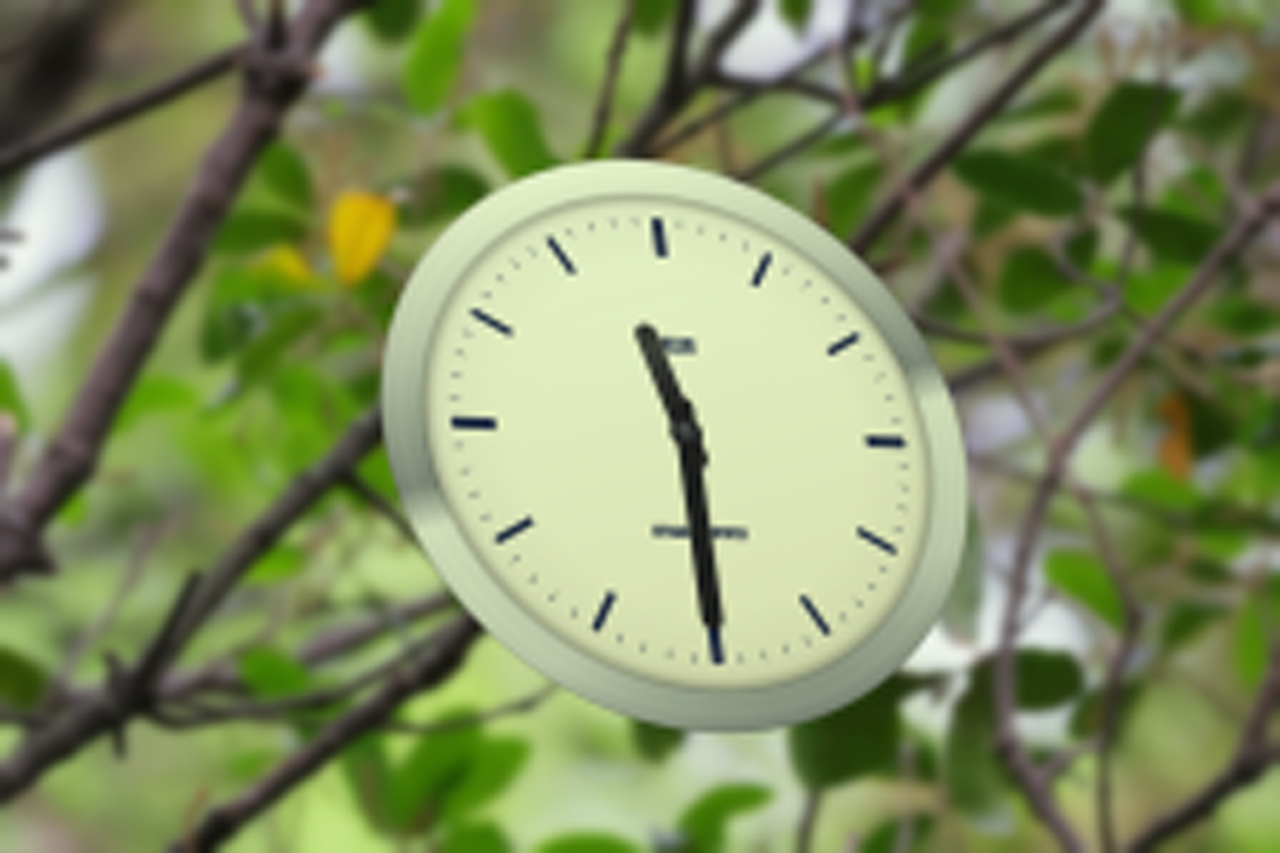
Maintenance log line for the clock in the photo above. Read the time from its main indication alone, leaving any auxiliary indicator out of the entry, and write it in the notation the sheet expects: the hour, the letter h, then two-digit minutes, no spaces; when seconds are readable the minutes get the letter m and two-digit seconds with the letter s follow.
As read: 11h30
